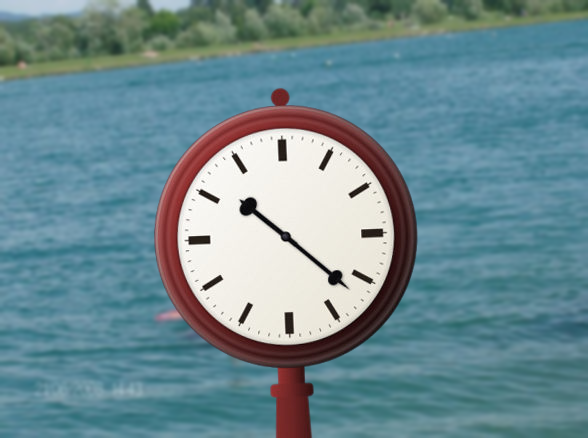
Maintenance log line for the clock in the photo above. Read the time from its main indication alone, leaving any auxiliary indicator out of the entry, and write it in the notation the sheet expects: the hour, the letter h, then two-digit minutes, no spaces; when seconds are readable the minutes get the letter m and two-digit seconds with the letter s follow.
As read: 10h22
